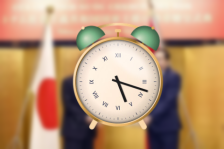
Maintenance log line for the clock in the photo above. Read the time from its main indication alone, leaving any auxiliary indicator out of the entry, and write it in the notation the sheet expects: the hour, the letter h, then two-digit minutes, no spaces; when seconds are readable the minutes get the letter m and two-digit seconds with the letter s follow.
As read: 5h18
